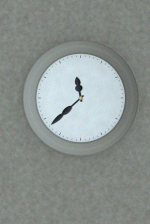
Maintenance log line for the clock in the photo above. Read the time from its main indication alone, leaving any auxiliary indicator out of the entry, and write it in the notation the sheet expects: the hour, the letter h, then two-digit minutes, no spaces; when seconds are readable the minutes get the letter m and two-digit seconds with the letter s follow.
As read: 11h38
